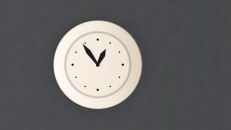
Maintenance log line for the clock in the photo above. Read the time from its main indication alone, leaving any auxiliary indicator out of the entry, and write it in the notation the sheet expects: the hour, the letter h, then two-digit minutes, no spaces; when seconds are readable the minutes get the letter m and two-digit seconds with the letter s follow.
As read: 12h54
